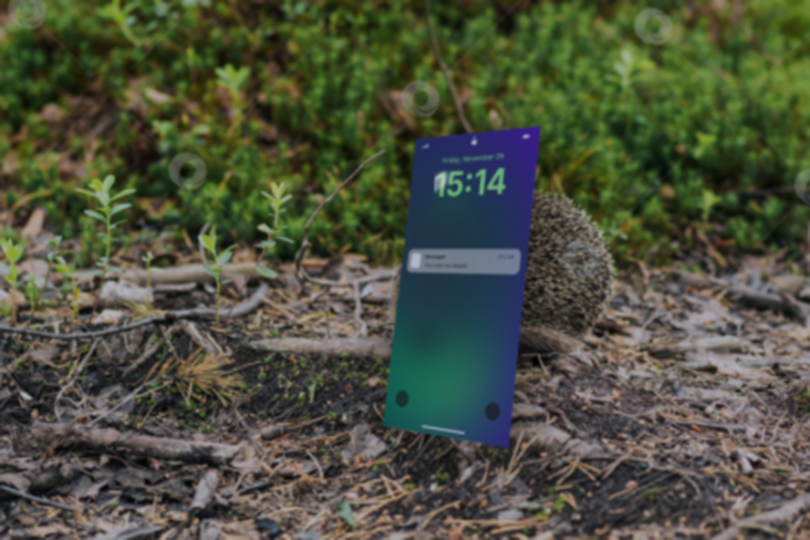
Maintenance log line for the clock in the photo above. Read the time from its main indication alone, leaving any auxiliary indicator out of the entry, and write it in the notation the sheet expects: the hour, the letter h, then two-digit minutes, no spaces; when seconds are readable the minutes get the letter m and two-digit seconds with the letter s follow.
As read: 15h14
